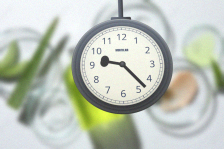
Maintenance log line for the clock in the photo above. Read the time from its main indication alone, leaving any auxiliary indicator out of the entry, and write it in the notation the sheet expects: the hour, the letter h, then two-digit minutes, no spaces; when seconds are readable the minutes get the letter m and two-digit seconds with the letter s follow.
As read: 9h23
